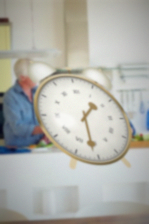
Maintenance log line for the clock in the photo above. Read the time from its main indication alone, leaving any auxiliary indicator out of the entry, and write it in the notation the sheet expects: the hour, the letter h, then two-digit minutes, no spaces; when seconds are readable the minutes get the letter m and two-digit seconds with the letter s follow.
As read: 1h31
